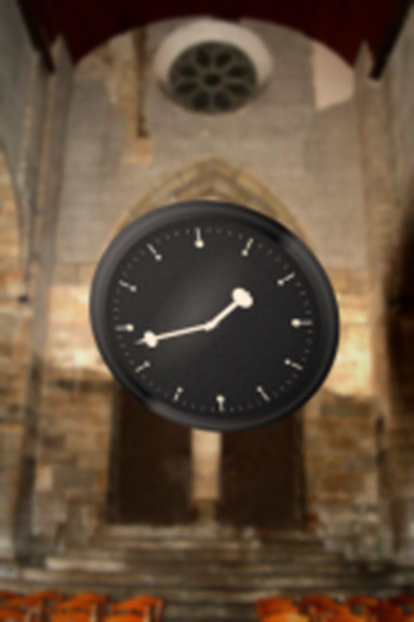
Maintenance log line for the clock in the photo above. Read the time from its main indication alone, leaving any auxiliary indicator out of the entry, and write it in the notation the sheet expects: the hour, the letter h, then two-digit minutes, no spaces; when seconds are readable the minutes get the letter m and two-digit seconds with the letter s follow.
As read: 1h43
